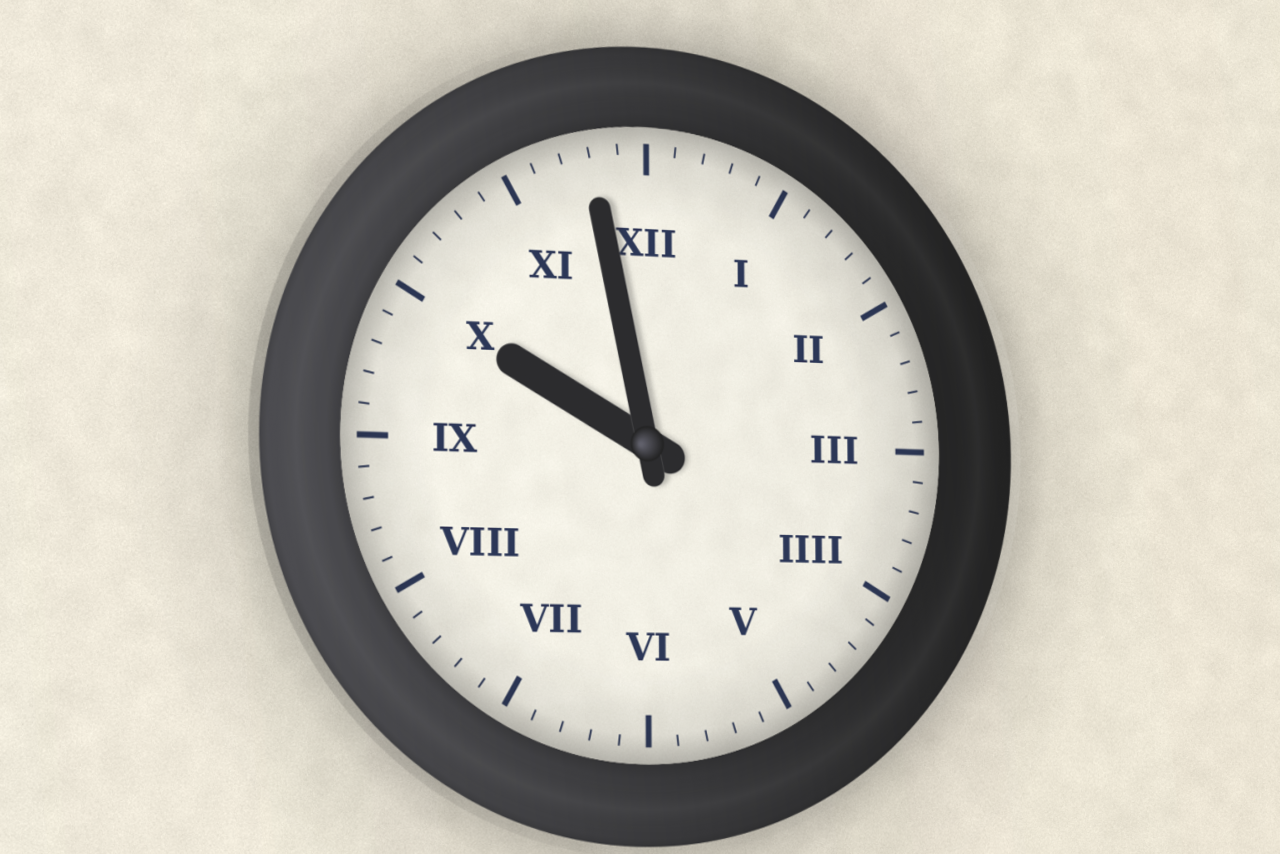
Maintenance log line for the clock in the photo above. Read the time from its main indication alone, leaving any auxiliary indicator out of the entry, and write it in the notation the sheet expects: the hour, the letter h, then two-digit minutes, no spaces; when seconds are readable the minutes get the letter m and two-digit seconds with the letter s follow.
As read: 9h58
